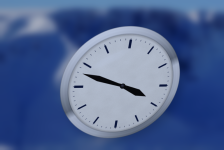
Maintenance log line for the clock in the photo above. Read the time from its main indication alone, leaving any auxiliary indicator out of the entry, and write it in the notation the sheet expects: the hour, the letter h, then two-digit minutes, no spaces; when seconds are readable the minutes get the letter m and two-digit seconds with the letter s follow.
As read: 3h48
